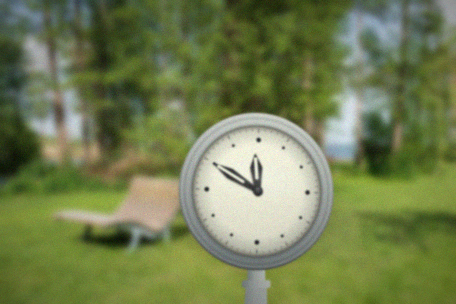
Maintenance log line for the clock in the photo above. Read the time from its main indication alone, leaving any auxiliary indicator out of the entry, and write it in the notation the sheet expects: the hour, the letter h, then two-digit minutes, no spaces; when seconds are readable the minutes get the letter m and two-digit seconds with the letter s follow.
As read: 11h50
